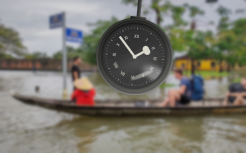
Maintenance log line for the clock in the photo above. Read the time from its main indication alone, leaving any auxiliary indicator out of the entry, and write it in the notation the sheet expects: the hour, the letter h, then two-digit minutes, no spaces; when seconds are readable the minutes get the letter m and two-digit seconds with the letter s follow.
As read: 1h53
